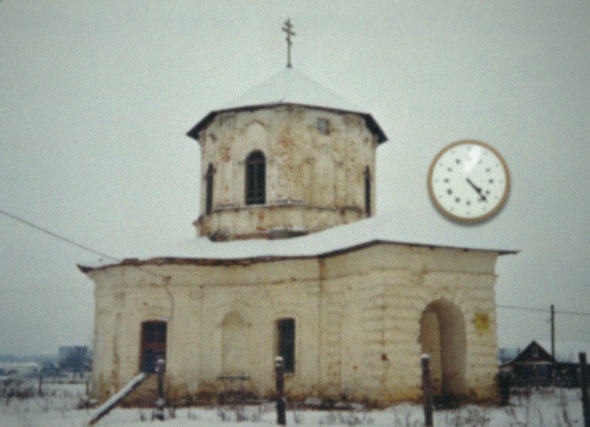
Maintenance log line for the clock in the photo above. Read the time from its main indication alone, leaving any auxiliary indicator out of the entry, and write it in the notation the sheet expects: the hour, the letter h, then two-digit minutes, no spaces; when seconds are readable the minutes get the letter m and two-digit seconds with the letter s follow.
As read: 4h23
